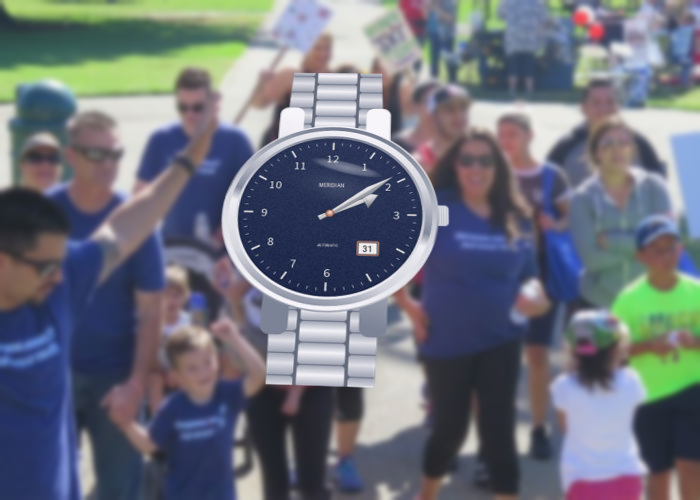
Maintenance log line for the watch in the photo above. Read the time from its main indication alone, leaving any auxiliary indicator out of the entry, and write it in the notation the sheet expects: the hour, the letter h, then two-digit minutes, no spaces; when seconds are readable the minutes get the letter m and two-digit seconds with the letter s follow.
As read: 2h09
